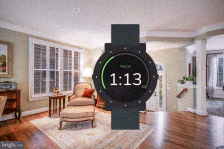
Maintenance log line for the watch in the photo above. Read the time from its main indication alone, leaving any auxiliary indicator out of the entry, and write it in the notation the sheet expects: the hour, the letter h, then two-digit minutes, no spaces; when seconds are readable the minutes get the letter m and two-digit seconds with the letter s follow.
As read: 1h13
